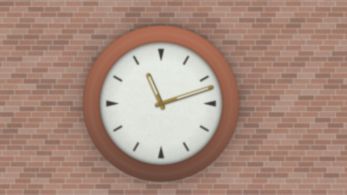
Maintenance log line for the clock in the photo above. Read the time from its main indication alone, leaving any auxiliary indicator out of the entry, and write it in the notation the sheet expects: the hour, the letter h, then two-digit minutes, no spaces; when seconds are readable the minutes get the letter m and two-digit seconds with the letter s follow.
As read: 11h12
